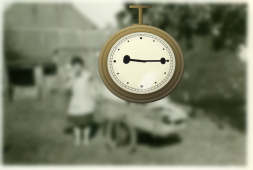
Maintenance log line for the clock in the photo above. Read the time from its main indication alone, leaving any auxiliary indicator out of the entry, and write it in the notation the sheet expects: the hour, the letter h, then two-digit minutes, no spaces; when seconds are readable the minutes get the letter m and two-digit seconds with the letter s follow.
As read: 9h15
